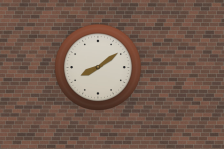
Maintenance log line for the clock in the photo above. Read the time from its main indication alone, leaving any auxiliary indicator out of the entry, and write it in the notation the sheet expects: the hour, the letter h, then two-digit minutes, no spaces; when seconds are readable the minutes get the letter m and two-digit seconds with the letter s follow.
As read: 8h09
